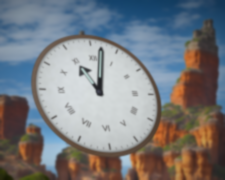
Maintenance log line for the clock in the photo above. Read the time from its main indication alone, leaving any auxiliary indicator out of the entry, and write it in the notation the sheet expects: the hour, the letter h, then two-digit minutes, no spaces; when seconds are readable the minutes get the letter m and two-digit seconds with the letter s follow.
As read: 11h02
